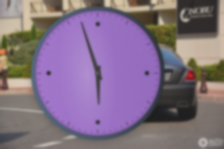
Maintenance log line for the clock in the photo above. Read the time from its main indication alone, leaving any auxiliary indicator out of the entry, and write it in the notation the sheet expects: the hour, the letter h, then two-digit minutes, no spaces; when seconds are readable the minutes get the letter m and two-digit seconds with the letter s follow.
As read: 5h57
